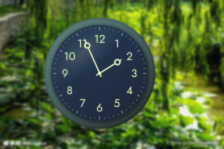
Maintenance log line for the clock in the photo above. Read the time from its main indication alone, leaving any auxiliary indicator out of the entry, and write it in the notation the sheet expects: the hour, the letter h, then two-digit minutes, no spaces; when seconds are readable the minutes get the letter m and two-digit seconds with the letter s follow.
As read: 1h56
